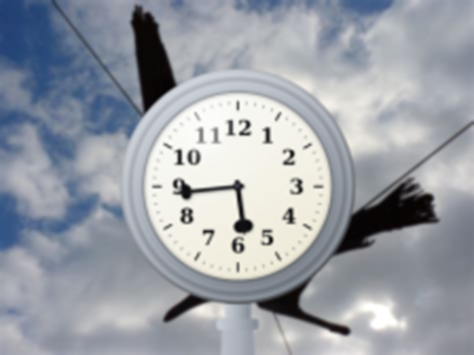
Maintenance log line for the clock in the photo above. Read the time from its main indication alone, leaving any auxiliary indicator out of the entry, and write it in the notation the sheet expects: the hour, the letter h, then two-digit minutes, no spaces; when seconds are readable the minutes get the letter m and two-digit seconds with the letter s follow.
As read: 5h44
